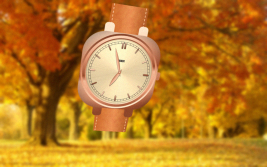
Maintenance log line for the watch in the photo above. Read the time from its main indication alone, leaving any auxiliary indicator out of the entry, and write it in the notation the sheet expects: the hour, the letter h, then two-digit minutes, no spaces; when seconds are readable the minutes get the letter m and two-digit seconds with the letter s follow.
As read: 6h57
